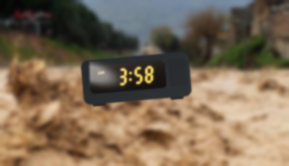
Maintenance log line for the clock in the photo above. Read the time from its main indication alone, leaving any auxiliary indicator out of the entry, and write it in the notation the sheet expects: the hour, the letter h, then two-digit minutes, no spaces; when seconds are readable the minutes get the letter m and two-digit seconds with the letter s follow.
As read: 3h58
